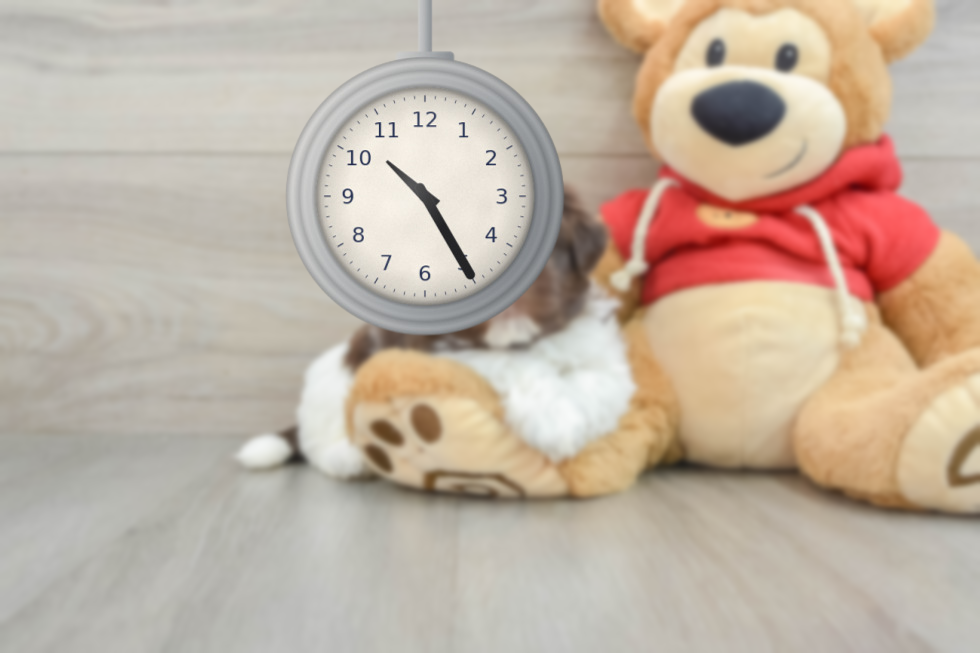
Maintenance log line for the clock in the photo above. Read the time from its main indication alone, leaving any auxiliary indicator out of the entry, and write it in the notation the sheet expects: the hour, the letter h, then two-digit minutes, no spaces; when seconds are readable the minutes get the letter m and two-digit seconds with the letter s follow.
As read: 10h25
